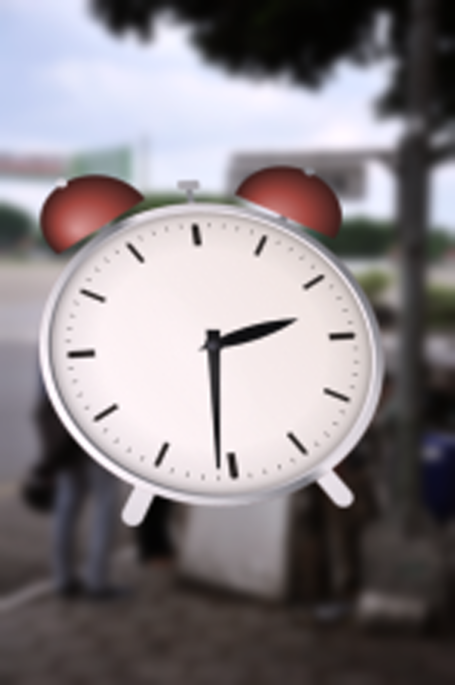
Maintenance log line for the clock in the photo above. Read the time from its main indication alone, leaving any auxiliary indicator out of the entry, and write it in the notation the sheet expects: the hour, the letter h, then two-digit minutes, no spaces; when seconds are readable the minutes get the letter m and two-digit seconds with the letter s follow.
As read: 2h31
